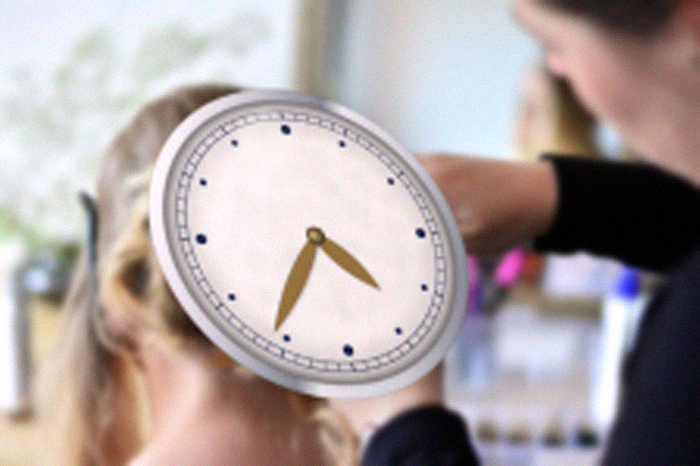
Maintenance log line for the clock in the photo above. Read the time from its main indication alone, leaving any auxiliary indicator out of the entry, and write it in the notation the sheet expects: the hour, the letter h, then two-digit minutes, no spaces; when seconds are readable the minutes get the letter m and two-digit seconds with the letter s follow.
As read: 4h36
